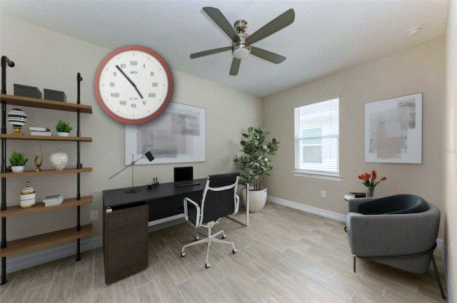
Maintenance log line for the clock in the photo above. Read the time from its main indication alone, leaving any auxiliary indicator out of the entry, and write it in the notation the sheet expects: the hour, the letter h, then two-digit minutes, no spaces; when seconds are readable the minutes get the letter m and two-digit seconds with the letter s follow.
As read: 4h53
